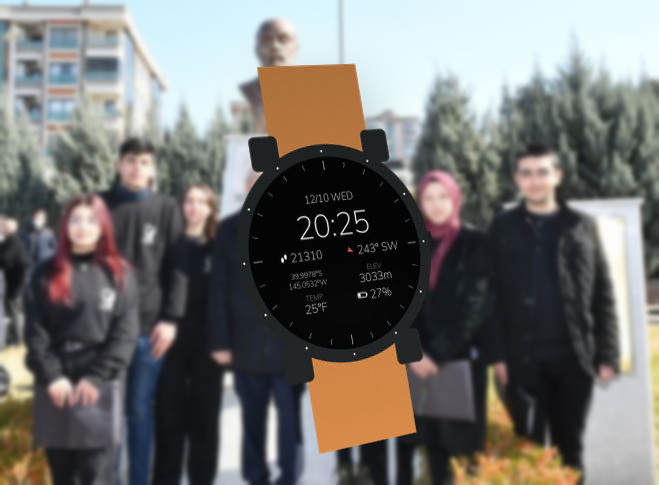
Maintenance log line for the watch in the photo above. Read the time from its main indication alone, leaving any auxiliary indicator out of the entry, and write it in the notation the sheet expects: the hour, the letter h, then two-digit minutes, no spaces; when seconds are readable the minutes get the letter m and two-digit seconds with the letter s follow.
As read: 20h25
